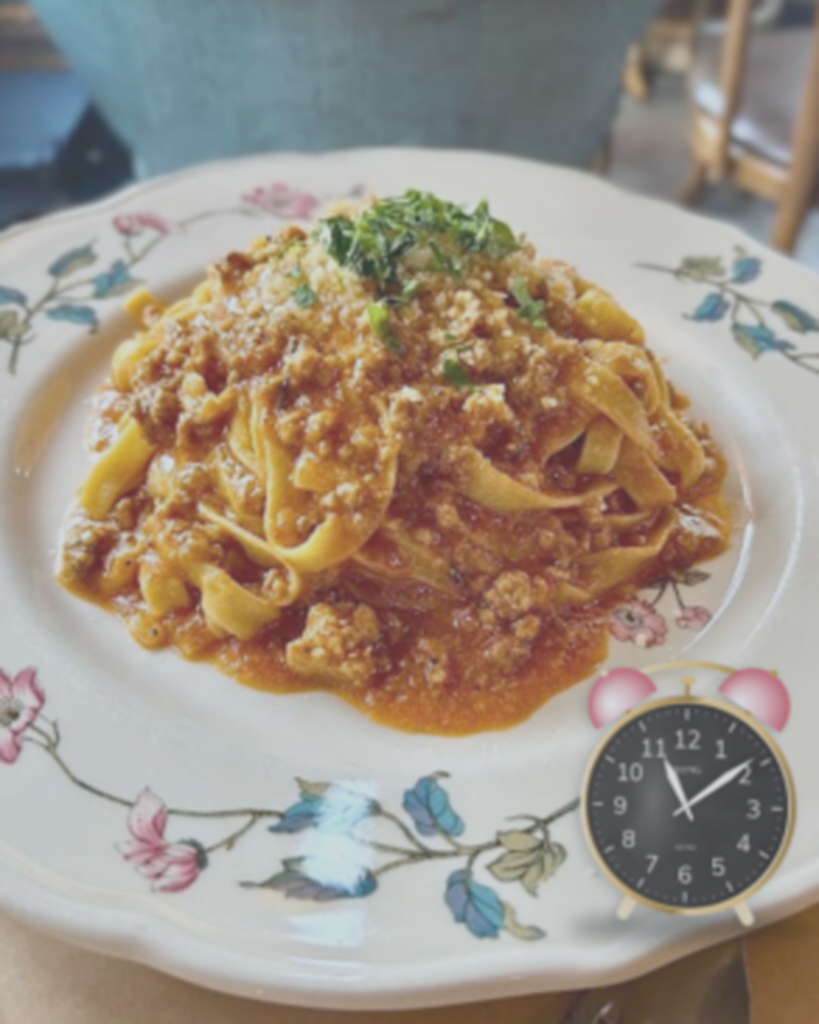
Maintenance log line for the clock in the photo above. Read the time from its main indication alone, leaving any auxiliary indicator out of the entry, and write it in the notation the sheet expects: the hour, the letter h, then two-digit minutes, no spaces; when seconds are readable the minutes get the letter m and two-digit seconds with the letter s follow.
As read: 11h09
